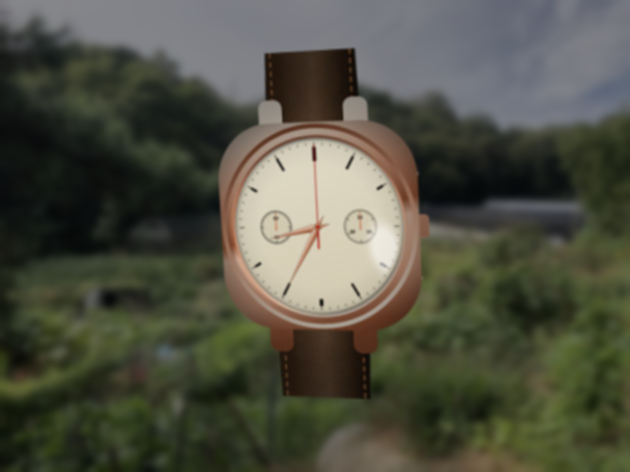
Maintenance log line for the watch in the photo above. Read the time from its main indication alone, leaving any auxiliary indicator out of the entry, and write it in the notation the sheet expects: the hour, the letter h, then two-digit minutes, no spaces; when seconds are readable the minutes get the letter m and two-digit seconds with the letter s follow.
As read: 8h35
